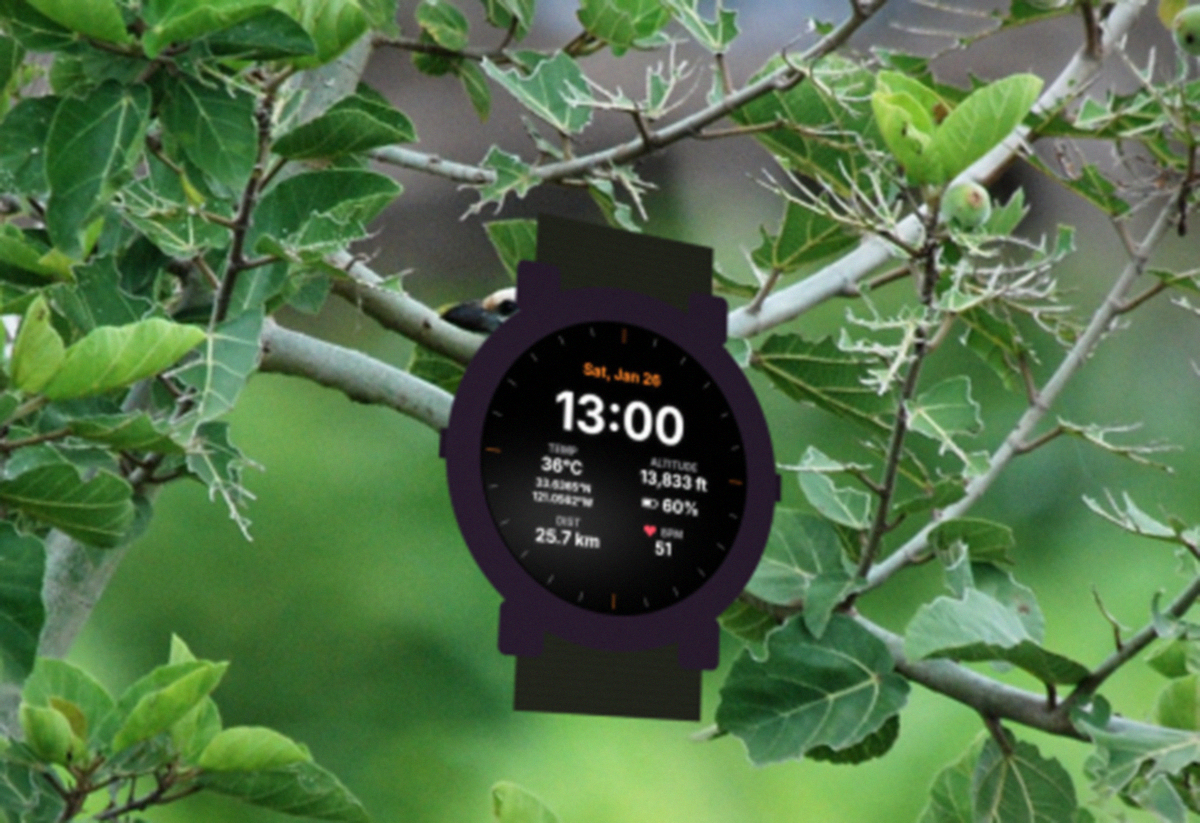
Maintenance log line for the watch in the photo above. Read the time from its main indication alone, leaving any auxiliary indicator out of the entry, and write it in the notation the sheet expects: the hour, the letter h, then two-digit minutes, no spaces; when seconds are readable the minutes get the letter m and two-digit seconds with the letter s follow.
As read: 13h00
